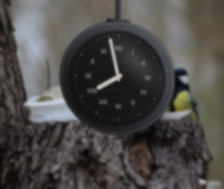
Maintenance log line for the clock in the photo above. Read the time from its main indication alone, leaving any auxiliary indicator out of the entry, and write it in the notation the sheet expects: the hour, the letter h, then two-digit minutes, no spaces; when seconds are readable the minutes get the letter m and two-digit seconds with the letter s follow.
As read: 7h58
